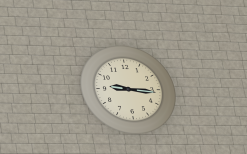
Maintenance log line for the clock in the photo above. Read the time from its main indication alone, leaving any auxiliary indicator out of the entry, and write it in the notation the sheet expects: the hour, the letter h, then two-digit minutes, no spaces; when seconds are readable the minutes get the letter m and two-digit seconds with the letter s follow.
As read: 9h16
